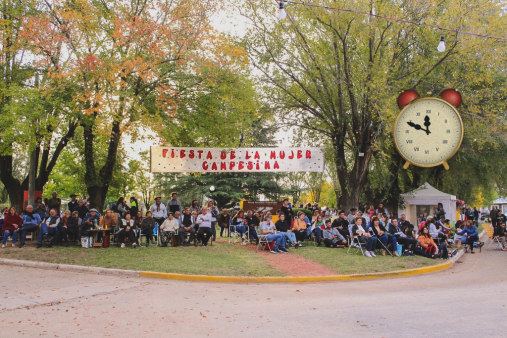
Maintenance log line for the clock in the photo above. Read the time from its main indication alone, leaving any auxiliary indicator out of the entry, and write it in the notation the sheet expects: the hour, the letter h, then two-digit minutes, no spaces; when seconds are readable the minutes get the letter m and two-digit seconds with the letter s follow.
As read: 11h49
